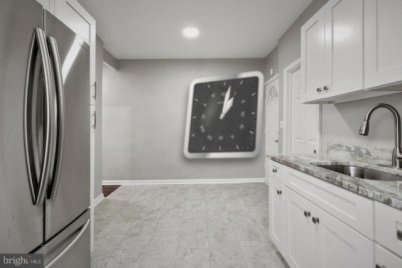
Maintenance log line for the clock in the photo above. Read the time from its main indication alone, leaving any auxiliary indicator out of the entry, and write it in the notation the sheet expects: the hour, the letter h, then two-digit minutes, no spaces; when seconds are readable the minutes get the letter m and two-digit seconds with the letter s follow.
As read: 1h02
